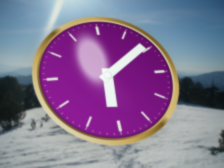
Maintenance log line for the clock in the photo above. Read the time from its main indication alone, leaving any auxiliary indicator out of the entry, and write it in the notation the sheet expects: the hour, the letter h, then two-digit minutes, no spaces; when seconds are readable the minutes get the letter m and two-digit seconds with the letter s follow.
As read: 6h09
